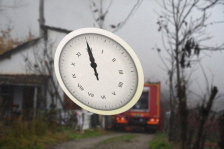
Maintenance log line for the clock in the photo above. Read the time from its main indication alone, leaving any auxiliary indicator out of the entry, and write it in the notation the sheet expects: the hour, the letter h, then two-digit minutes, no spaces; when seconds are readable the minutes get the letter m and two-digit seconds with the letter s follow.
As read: 12h00
